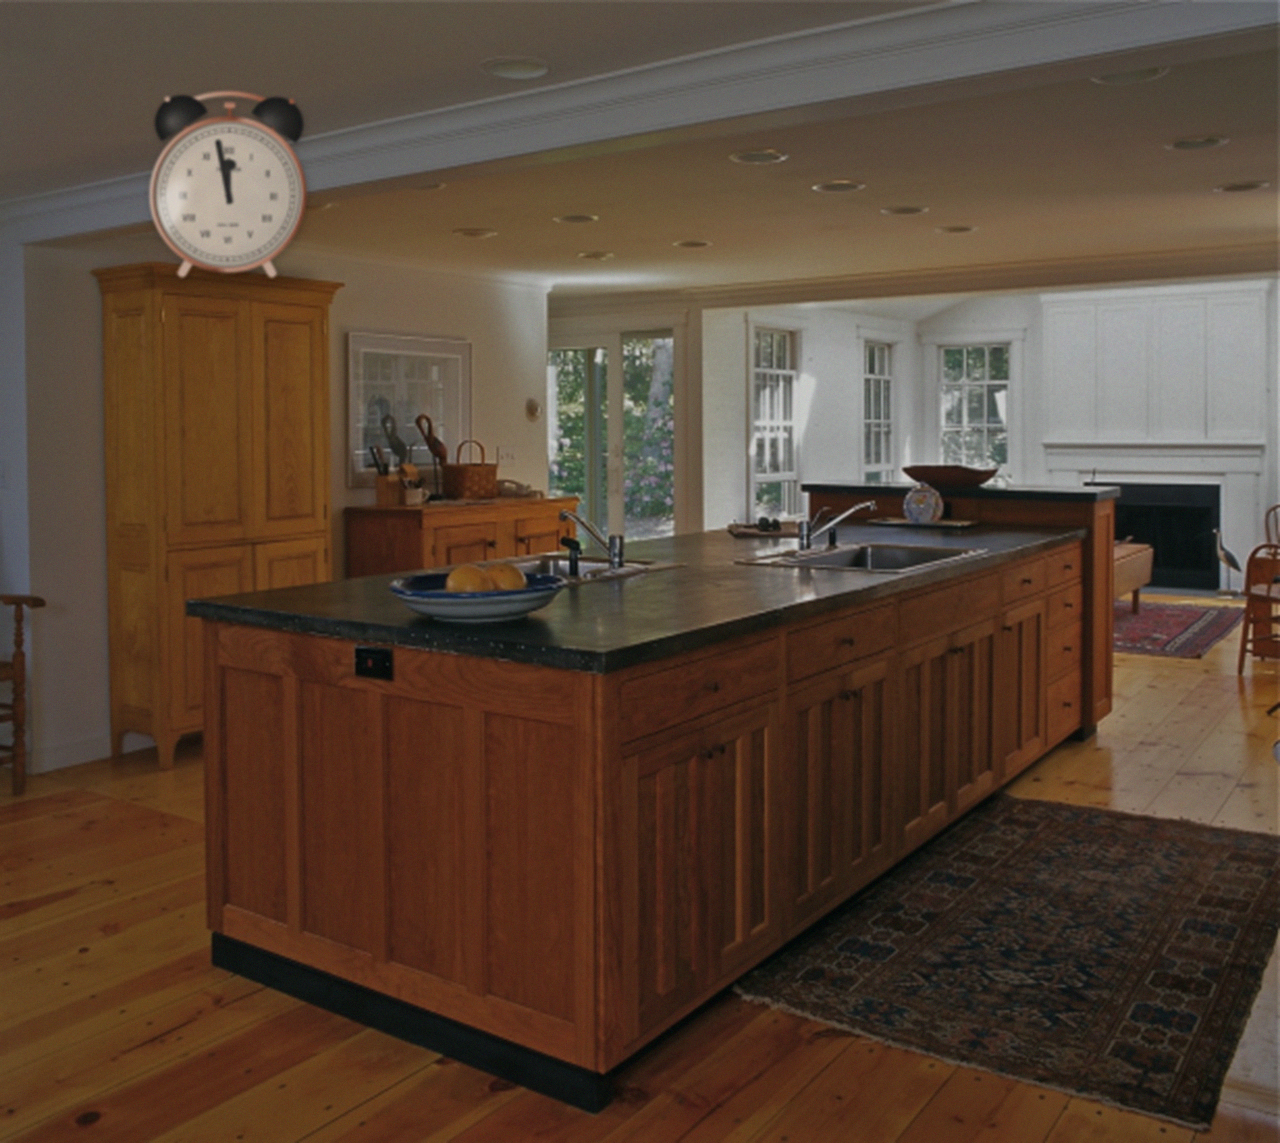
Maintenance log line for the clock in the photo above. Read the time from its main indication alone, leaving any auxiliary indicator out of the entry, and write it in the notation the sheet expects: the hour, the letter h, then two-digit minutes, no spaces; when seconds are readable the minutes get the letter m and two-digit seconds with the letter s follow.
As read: 11h58
